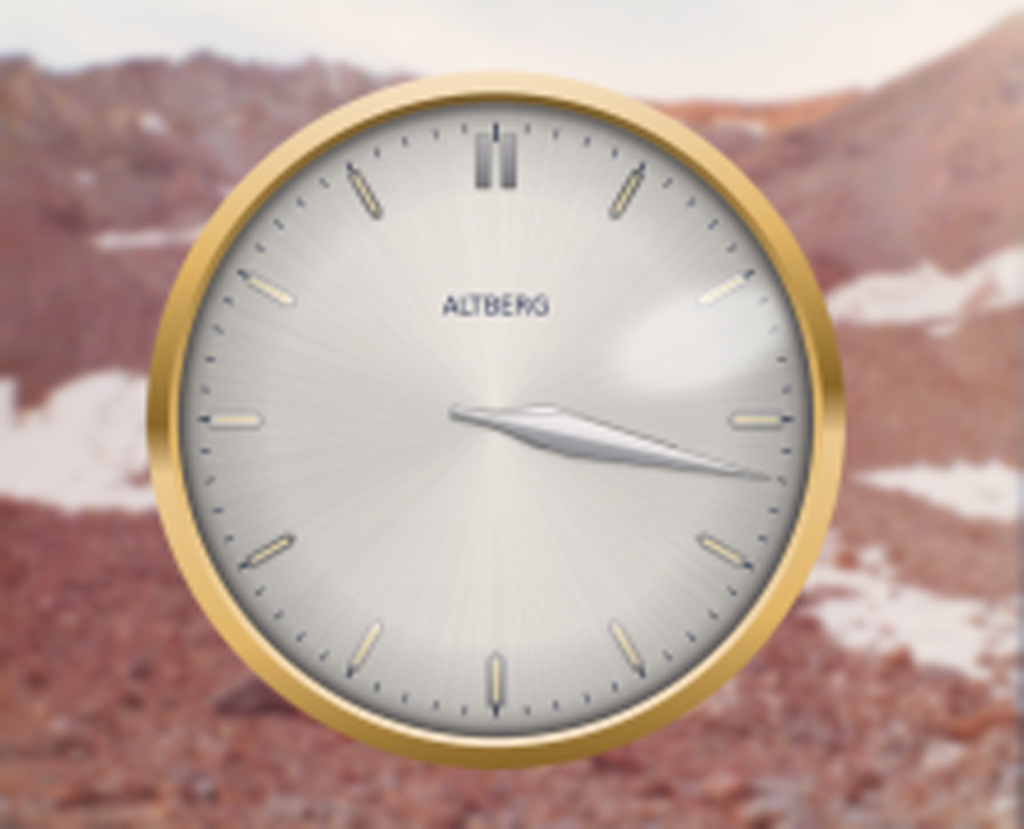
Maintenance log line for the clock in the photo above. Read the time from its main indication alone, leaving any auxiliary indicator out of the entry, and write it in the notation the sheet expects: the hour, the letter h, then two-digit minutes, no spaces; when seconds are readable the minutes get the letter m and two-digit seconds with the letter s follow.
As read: 3h17
